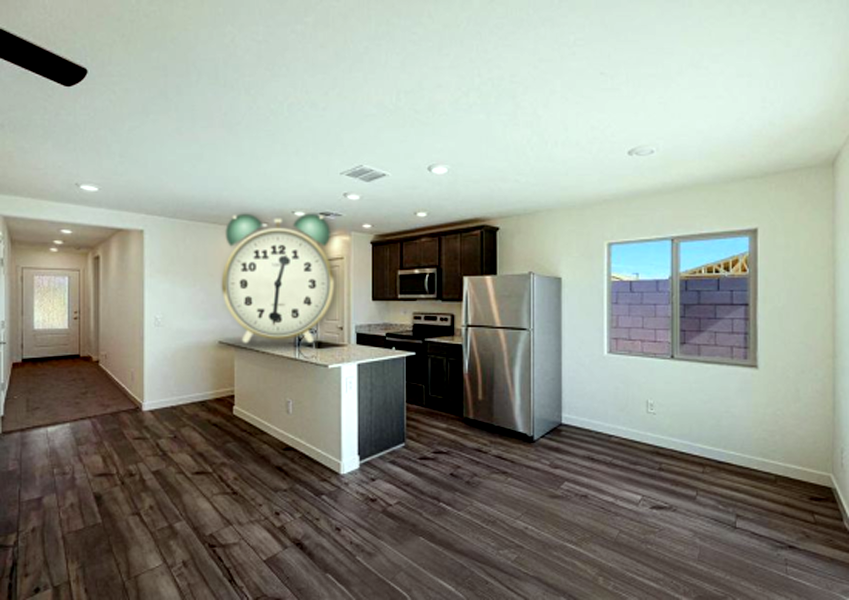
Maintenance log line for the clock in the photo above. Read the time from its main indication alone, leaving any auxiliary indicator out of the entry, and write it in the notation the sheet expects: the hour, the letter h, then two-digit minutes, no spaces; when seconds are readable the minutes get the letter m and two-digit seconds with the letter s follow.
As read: 12h31
